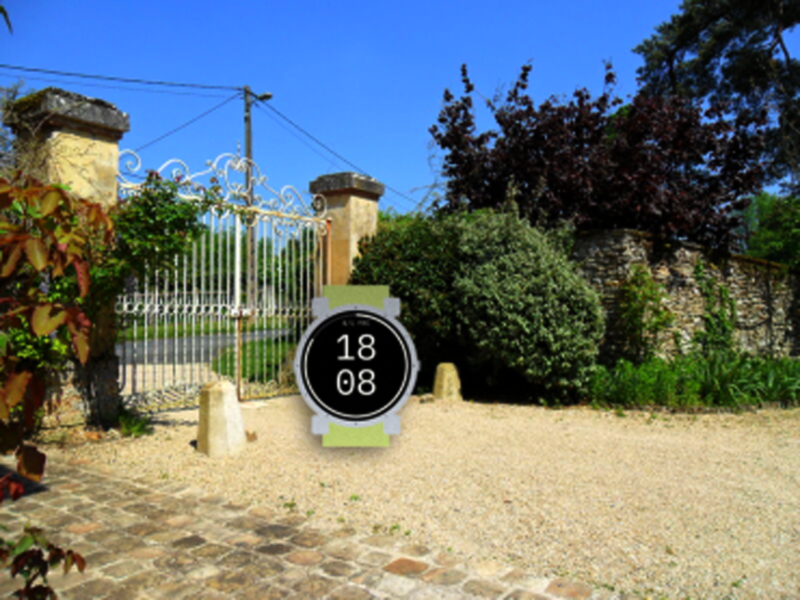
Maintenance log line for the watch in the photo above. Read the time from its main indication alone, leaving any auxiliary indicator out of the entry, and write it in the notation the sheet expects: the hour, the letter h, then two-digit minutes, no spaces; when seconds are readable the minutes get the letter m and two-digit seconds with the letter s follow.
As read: 18h08
